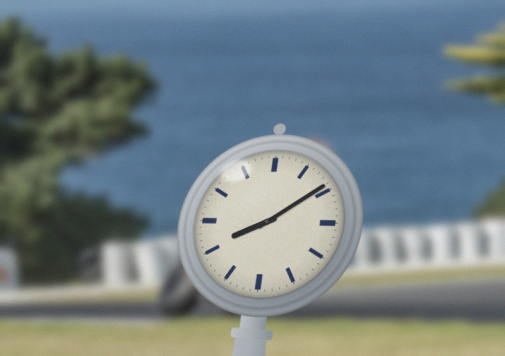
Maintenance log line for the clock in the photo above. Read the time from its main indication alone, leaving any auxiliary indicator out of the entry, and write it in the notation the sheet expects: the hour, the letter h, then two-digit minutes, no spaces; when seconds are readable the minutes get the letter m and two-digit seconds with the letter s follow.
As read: 8h09
